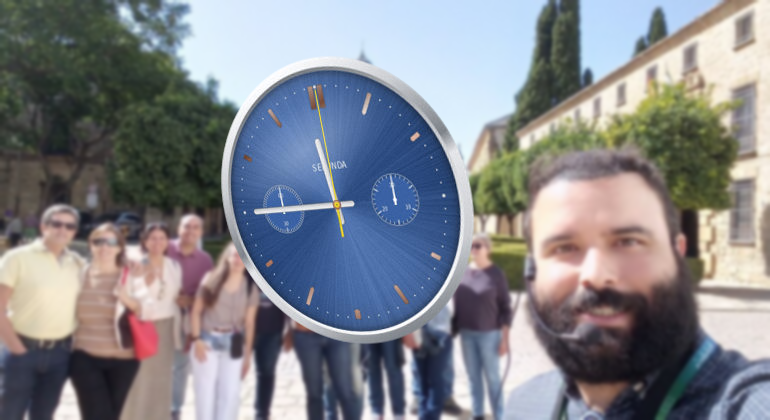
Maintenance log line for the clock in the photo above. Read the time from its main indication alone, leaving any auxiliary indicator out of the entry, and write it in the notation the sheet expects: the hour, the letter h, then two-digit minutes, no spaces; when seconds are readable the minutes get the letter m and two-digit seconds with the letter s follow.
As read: 11h45
